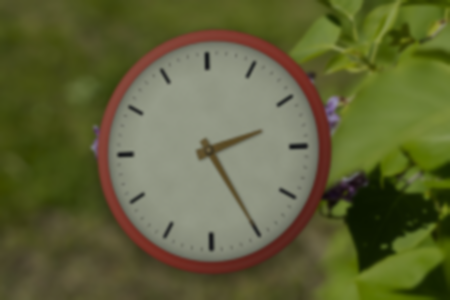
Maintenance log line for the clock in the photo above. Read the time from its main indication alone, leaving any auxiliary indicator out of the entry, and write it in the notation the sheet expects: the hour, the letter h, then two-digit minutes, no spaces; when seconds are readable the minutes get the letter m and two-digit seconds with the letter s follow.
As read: 2h25
